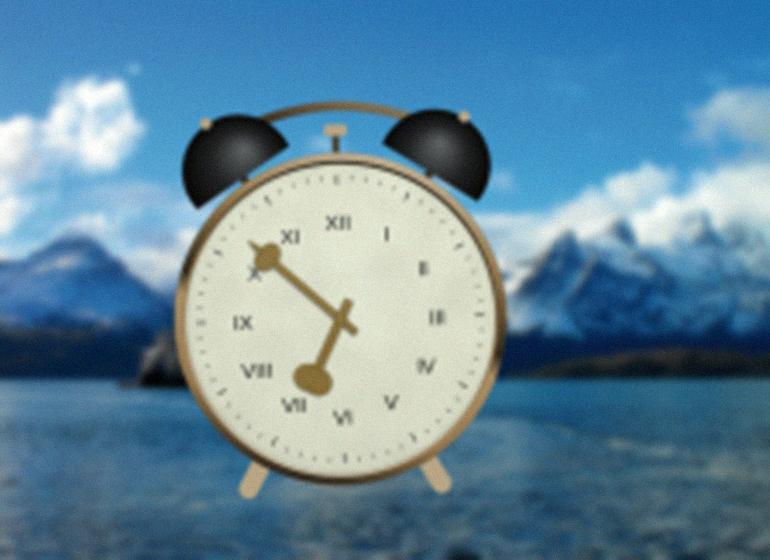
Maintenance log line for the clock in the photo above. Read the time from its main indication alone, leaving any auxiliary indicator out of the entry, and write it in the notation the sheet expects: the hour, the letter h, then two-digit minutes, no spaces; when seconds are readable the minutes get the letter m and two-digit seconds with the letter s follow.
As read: 6h52
